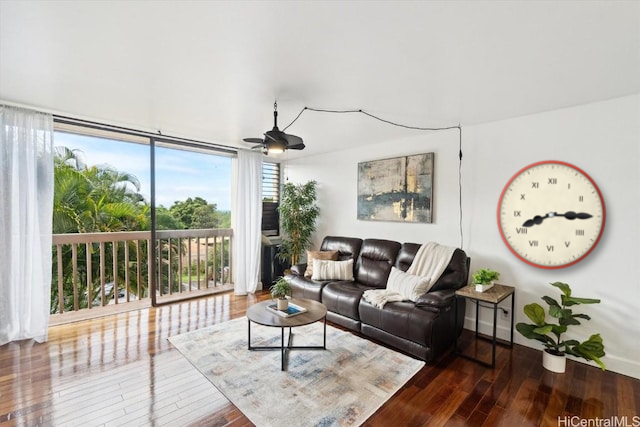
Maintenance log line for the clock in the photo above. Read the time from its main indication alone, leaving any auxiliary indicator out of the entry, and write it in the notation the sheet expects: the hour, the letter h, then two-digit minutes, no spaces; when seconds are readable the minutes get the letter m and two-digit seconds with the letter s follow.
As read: 8h15
